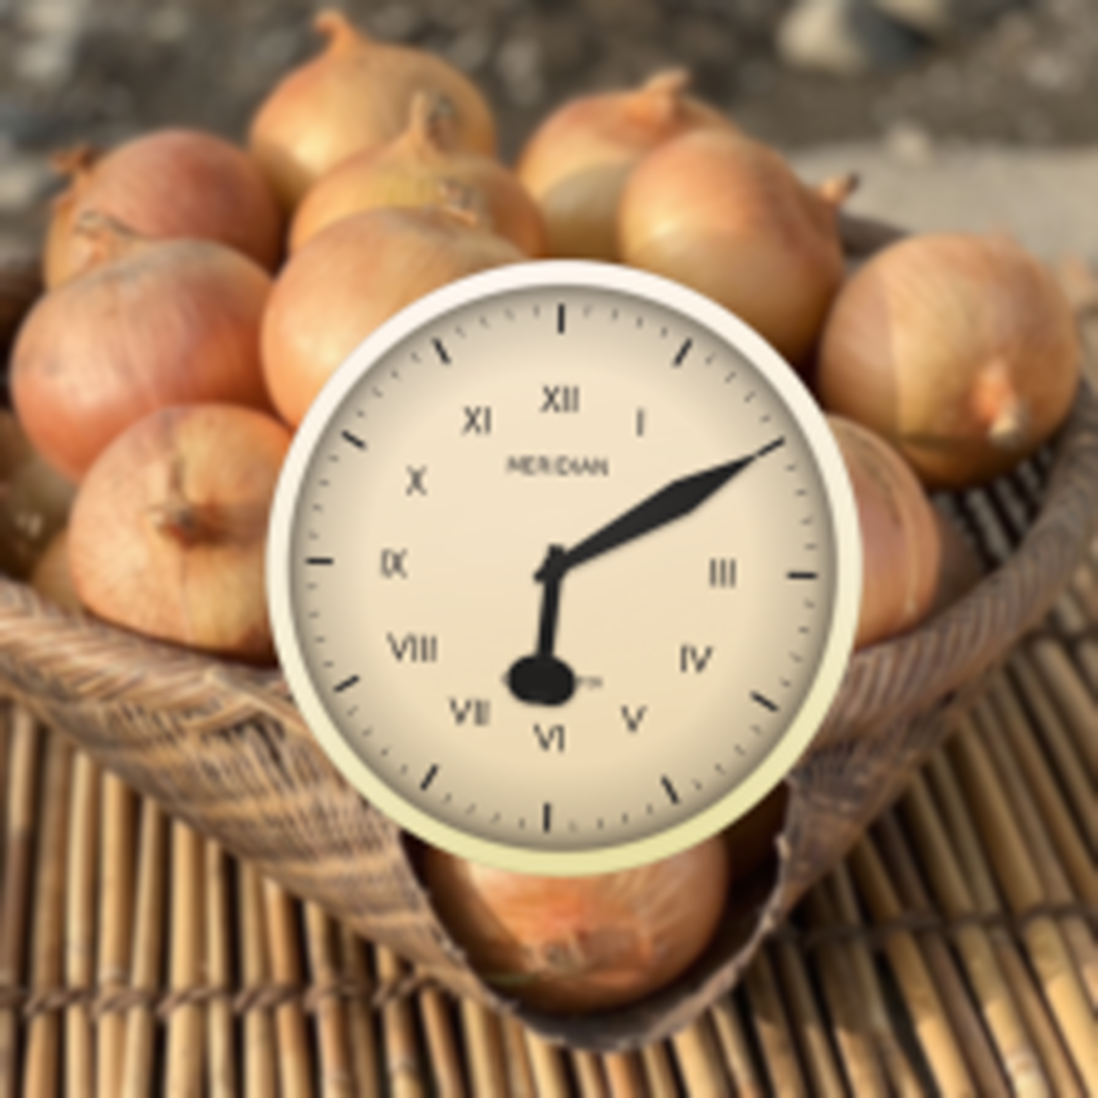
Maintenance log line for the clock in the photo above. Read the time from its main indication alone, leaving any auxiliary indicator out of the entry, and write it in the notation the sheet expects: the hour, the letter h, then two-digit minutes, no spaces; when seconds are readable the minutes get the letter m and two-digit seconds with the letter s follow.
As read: 6h10
